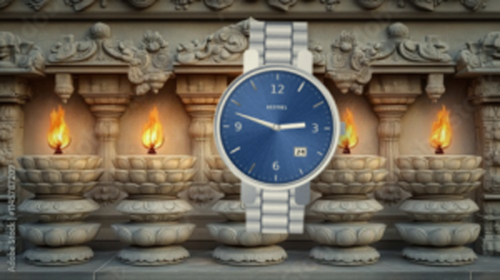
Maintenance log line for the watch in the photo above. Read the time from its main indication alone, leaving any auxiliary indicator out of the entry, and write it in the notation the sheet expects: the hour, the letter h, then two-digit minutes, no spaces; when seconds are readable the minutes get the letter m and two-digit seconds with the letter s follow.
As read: 2h48
